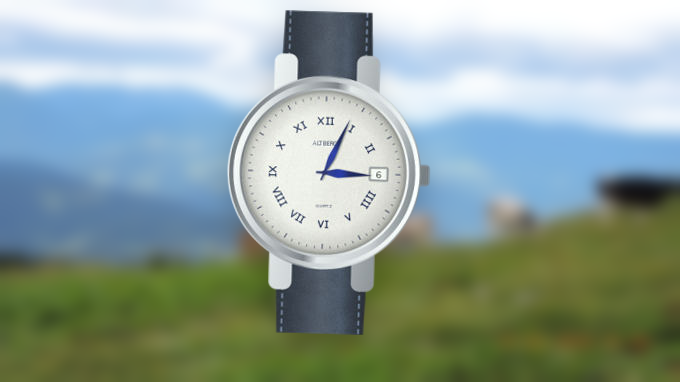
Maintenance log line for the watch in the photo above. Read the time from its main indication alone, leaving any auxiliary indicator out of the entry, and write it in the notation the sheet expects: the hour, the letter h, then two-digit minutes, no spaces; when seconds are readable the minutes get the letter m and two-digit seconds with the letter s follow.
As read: 3h04
